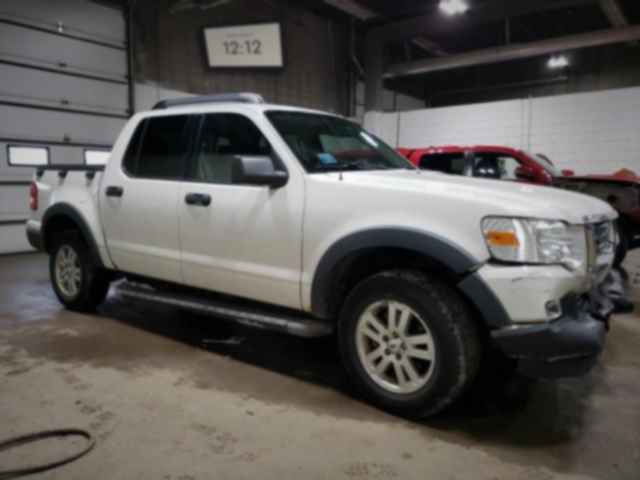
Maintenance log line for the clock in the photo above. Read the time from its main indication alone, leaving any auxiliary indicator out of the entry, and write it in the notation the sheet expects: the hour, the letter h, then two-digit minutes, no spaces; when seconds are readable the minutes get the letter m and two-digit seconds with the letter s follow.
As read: 12h12
